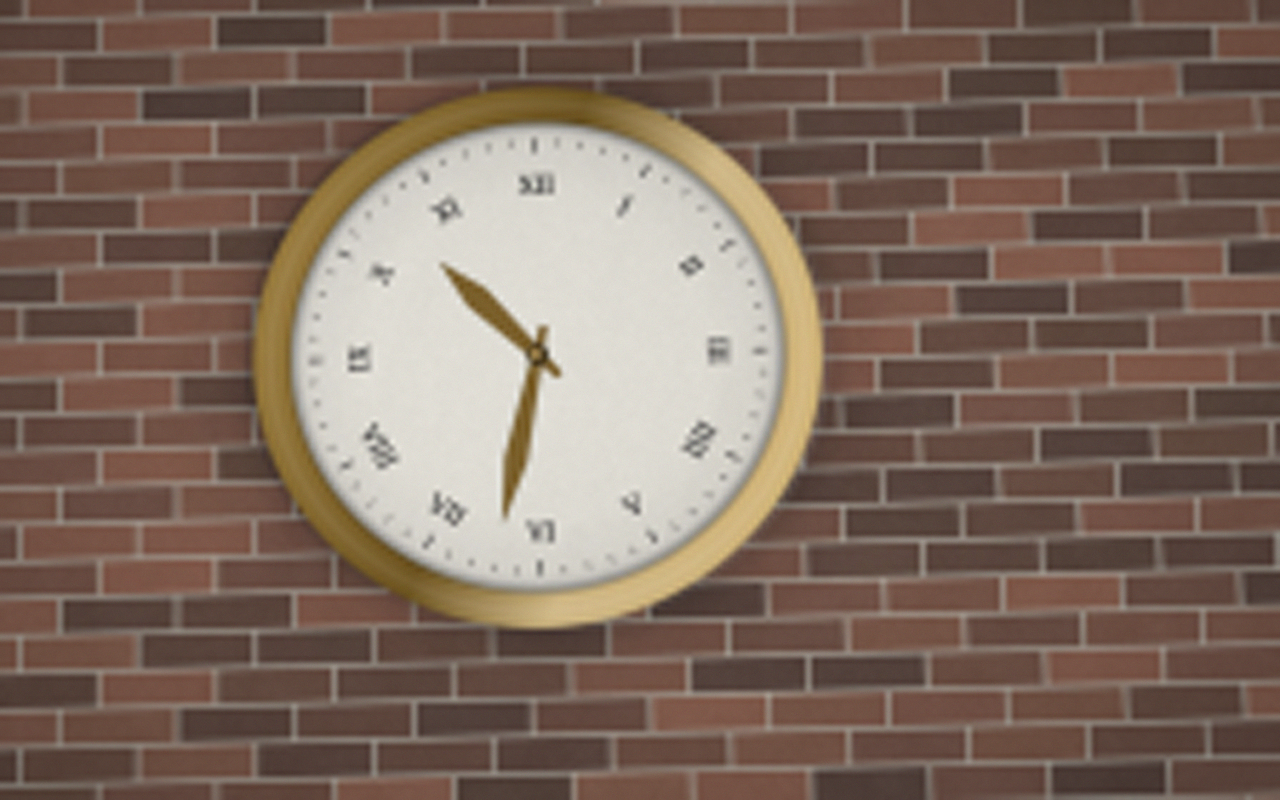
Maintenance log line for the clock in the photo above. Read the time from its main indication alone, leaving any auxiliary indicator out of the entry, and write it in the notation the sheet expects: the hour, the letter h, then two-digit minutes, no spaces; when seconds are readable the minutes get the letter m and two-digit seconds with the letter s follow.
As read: 10h32
